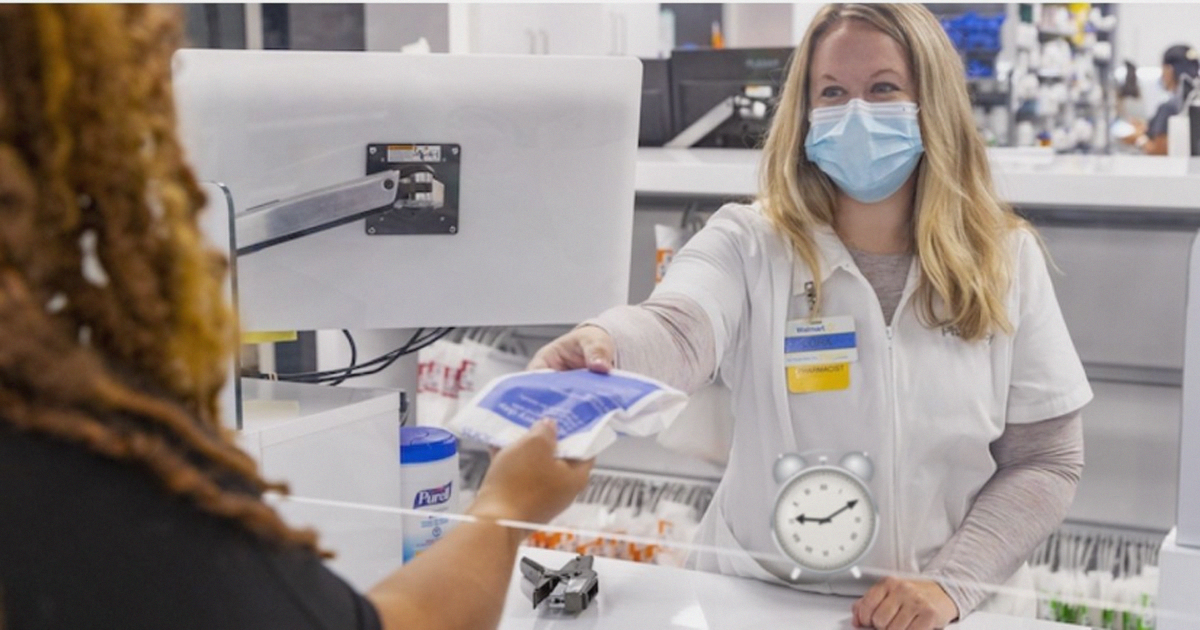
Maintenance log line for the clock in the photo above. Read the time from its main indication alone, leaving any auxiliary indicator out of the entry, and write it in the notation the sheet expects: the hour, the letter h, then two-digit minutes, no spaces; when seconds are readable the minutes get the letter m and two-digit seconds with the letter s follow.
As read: 9h10
